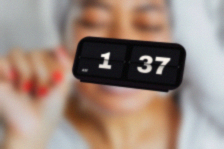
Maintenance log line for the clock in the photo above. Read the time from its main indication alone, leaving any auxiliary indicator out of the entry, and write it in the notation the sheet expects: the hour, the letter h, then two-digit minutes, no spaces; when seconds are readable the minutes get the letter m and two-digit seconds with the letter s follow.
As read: 1h37
